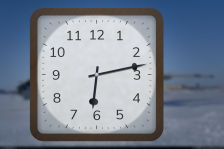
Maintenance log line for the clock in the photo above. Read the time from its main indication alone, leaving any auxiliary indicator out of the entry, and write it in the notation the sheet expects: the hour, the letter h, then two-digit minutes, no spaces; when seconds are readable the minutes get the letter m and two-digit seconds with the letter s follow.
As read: 6h13
